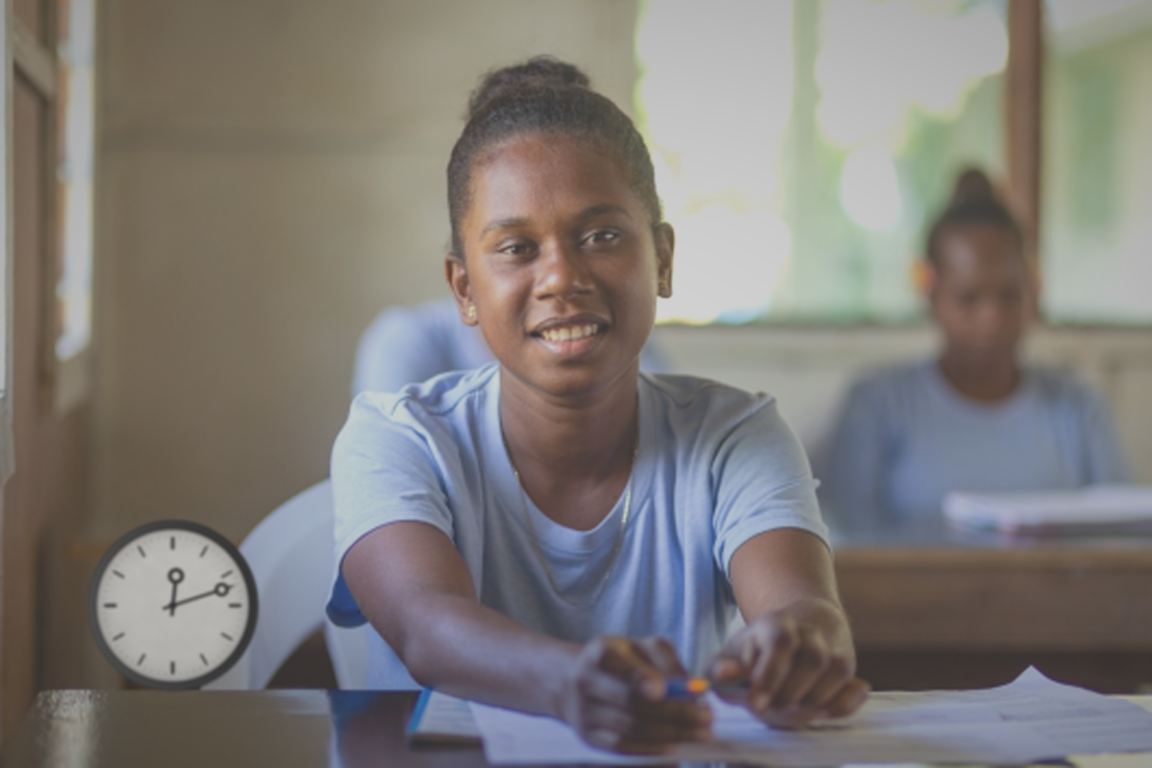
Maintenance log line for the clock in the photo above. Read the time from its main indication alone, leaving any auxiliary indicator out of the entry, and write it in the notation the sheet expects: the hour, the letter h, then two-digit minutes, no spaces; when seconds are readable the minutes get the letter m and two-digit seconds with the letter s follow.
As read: 12h12
